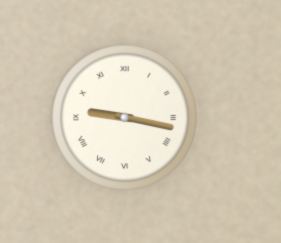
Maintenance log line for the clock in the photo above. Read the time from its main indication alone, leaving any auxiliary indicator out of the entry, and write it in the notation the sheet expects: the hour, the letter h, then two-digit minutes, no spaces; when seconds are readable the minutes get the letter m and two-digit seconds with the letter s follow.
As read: 9h17
